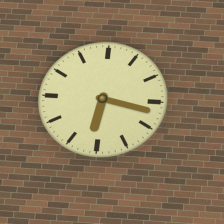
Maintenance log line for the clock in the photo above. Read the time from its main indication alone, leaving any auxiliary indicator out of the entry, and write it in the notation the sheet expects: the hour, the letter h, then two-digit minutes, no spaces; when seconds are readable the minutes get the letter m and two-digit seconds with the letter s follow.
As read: 6h17
